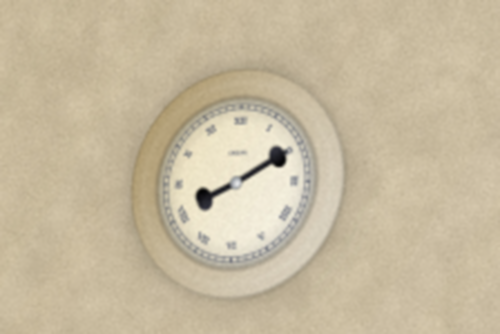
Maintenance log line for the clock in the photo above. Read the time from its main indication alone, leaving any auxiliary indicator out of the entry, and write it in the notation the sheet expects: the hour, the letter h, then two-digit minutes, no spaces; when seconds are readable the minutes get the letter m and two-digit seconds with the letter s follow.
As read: 8h10
